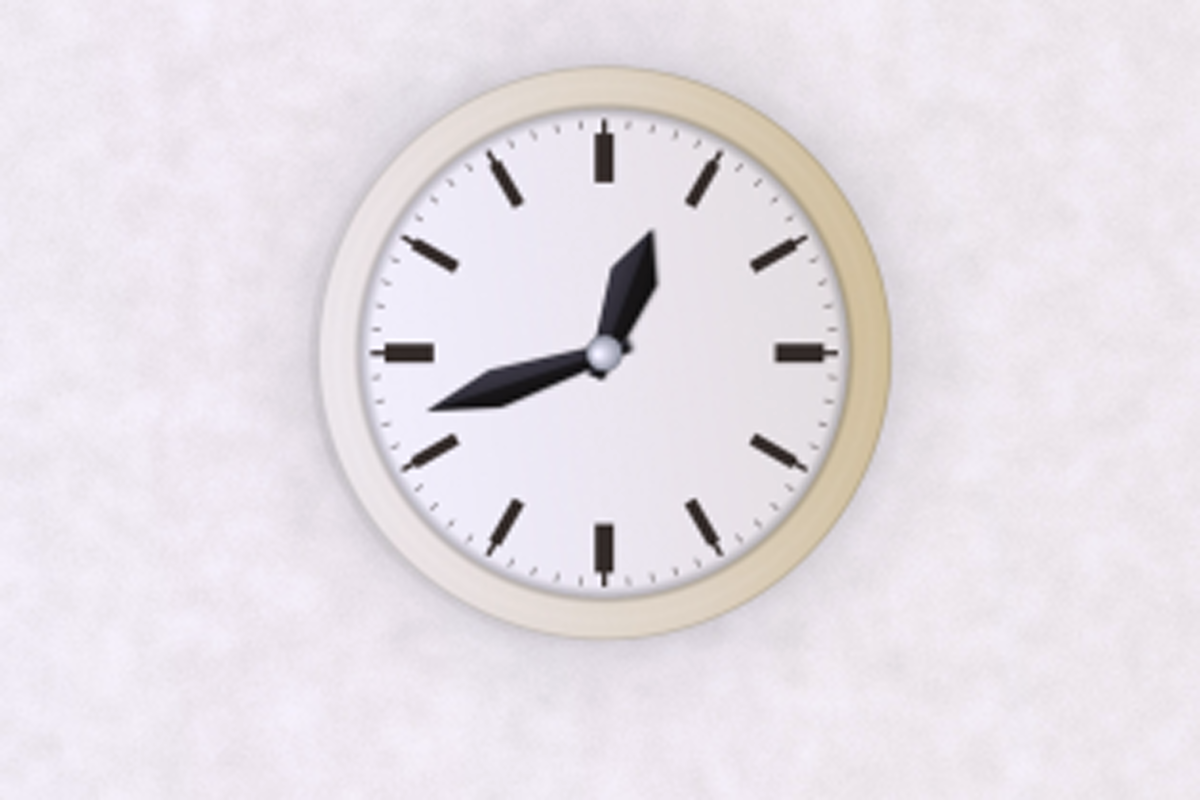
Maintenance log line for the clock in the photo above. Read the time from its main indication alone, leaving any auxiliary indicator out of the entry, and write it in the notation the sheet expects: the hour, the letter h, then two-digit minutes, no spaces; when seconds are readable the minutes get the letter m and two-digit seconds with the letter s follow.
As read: 12h42
